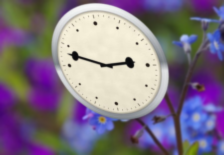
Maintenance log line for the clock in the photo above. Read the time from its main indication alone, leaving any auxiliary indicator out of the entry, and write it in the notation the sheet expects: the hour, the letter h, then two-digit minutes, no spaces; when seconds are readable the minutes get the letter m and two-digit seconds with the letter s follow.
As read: 2h48
